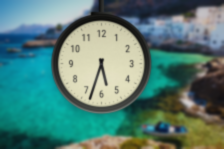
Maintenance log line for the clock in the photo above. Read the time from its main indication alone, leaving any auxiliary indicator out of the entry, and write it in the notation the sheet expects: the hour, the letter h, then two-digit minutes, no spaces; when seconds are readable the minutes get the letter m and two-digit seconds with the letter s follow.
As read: 5h33
